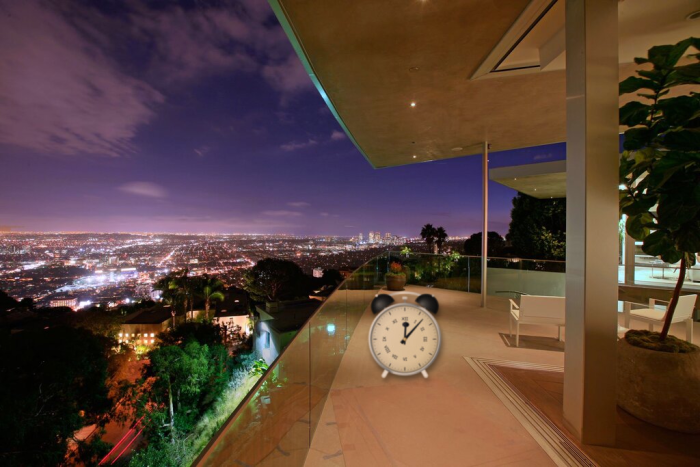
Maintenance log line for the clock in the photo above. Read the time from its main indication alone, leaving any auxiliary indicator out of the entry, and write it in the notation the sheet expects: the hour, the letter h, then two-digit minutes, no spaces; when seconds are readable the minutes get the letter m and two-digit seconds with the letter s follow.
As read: 12h07
